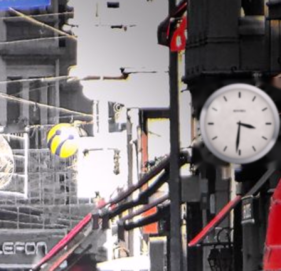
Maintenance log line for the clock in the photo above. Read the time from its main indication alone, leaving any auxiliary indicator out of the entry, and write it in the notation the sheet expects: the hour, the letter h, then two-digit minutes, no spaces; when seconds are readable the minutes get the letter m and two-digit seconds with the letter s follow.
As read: 3h31
